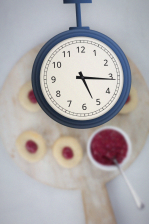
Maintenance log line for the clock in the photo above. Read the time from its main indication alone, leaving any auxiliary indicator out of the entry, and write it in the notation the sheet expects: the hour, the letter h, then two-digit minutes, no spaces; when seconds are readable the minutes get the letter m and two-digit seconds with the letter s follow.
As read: 5h16
